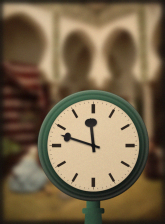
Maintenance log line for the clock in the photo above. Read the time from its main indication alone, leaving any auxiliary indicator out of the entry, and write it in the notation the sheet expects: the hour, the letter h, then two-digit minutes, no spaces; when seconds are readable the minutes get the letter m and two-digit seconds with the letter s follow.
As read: 11h48
